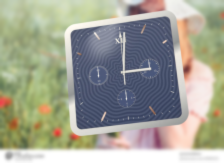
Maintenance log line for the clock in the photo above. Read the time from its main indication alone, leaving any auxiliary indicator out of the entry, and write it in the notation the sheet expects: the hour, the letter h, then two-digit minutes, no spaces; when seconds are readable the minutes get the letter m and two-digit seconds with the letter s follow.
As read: 3h01
